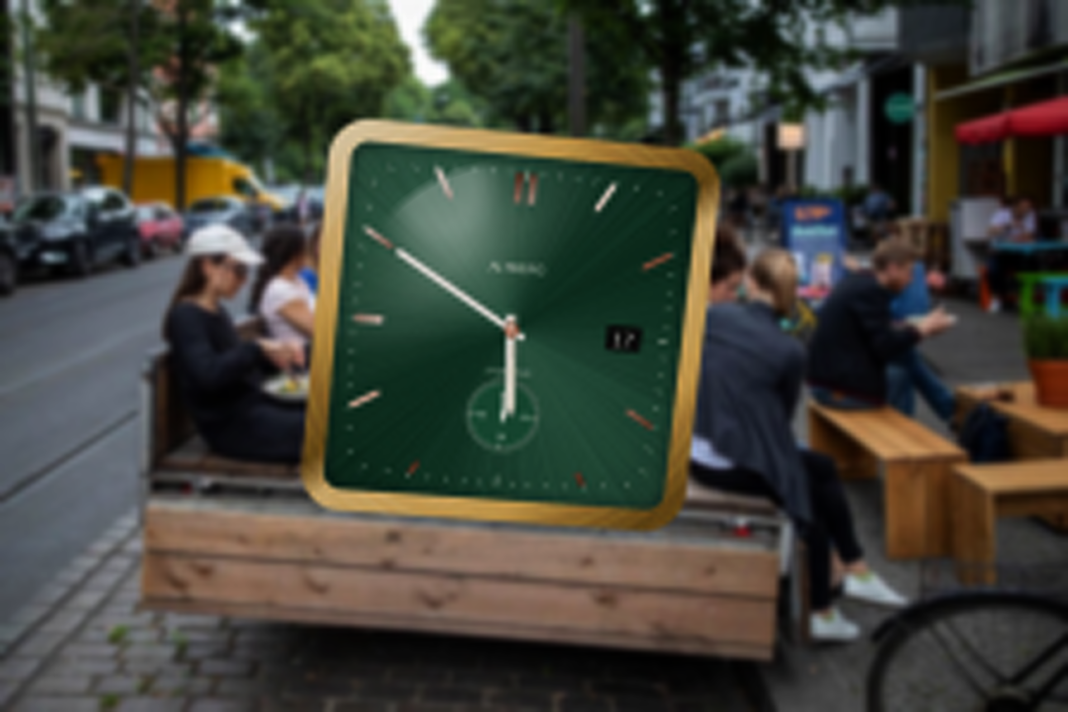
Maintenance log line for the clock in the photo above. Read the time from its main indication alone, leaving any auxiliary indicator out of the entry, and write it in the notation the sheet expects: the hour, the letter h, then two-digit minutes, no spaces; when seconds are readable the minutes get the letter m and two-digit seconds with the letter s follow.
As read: 5h50
